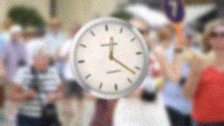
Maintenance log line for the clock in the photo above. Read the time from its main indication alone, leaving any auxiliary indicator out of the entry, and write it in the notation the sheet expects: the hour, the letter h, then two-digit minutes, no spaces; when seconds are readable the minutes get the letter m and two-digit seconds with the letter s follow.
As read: 12h22
